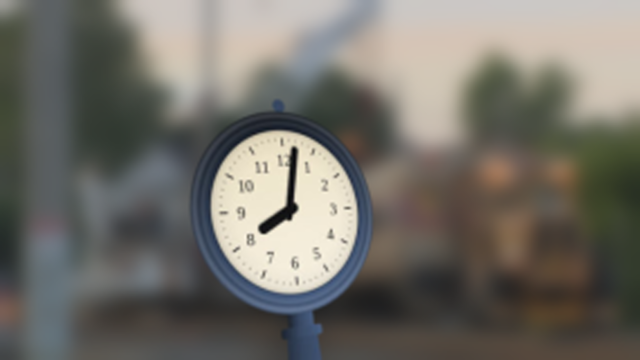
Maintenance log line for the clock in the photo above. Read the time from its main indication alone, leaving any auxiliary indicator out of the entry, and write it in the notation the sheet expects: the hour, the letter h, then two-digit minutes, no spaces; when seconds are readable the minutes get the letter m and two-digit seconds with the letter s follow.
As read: 8h02
